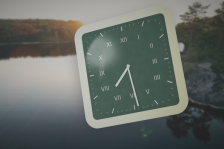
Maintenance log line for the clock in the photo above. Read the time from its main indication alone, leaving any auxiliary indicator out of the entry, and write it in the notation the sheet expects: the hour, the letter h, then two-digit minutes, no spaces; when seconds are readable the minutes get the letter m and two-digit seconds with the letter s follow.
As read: 7h29
